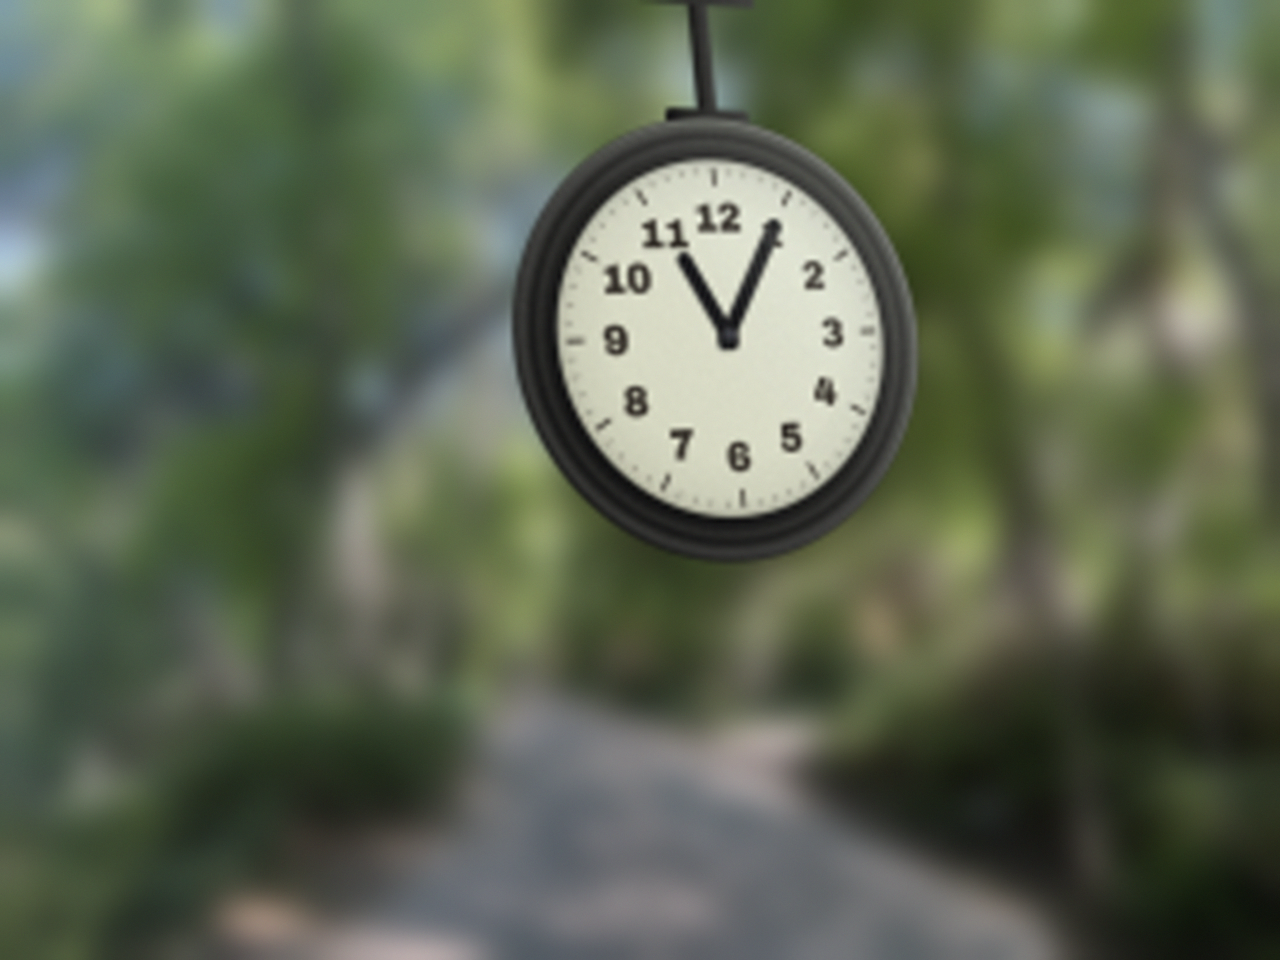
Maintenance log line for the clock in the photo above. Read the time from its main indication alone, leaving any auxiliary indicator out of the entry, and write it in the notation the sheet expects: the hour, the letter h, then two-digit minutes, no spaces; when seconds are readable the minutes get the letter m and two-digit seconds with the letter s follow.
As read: 11h05
